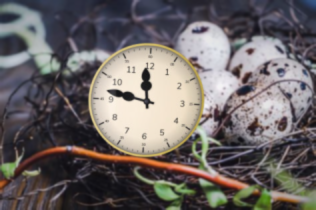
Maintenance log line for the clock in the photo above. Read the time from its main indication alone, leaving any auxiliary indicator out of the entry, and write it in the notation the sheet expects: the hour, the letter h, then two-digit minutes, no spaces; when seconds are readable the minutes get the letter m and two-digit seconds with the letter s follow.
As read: 11h47
